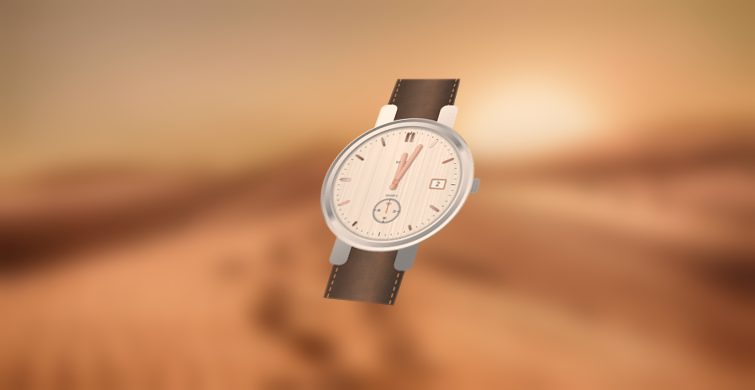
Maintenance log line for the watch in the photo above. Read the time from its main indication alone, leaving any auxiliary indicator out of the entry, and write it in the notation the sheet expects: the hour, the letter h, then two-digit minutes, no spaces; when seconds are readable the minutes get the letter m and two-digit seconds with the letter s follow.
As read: 12h03
